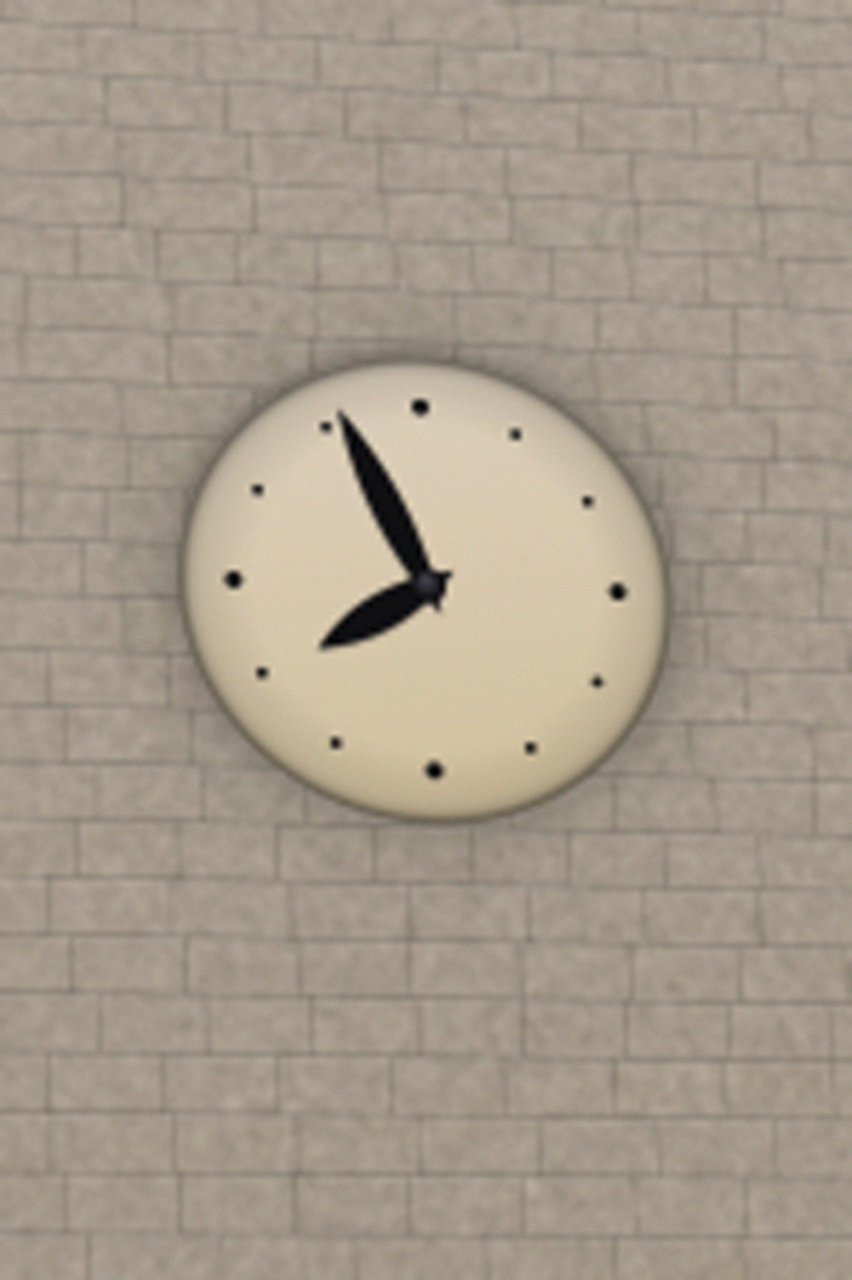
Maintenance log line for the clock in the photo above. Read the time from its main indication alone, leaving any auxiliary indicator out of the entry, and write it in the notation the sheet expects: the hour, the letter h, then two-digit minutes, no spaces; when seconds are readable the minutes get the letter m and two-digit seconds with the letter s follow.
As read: 7h56
